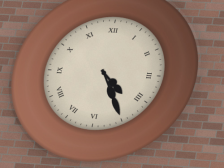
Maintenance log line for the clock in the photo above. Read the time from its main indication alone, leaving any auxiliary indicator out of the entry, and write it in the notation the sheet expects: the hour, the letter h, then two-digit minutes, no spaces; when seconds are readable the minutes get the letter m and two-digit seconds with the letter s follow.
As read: 4h25
